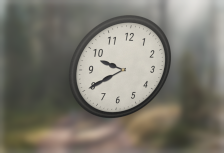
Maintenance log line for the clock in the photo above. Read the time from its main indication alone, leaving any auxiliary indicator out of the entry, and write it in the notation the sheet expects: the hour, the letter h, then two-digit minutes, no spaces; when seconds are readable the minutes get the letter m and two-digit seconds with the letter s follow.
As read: 9h40
